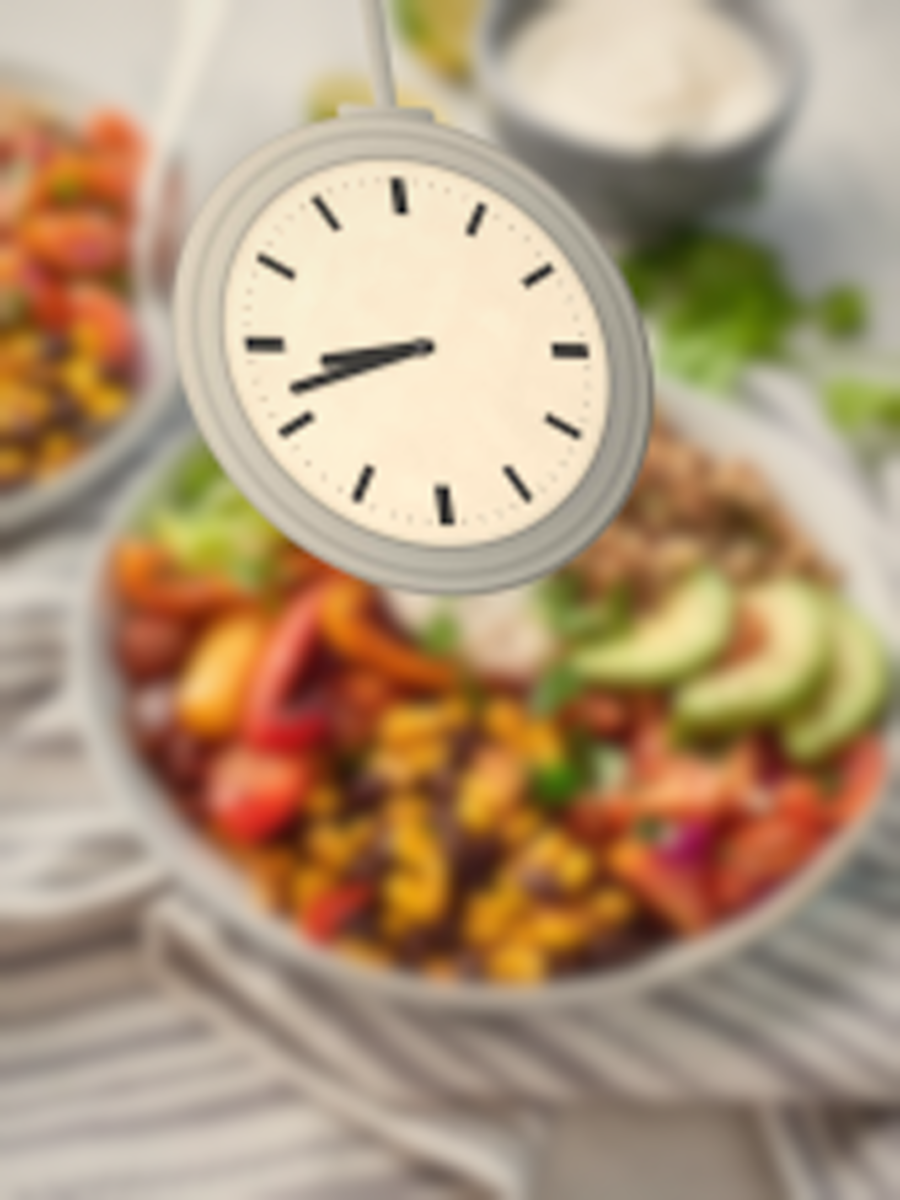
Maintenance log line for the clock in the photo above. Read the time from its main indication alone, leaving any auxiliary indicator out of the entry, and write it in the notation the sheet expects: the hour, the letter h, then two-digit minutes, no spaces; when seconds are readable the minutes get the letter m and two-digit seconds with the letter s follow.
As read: 8h42
